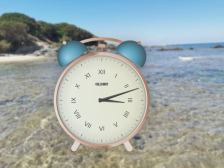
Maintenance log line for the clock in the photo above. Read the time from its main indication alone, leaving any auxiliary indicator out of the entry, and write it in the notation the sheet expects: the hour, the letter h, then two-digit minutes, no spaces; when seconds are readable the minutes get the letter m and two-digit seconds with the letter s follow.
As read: 3h12
